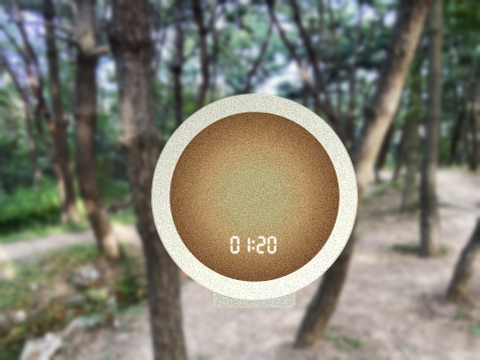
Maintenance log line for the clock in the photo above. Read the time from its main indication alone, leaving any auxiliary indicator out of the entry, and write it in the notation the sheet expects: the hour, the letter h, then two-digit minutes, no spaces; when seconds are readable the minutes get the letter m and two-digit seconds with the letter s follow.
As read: 1h20
